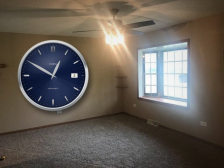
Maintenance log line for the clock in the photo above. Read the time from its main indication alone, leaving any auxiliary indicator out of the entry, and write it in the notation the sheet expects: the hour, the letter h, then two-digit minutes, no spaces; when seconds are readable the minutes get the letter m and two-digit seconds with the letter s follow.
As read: 12h50
